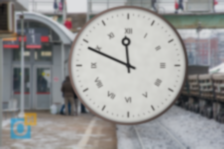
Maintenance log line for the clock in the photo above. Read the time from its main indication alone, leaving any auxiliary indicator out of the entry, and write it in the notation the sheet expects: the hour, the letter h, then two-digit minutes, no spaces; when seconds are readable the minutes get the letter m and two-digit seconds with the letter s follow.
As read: 11h49
